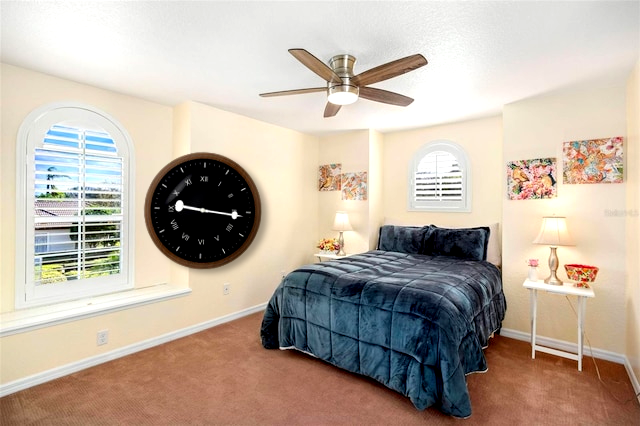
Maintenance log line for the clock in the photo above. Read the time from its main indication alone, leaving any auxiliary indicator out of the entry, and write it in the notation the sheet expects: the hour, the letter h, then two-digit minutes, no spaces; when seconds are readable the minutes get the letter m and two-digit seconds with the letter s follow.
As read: 9h16
